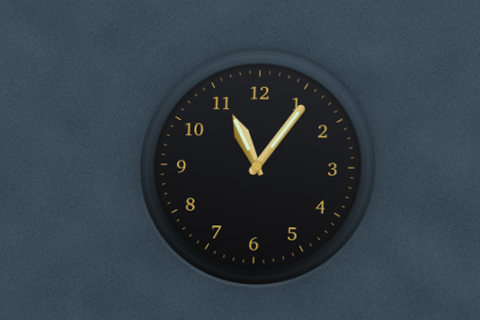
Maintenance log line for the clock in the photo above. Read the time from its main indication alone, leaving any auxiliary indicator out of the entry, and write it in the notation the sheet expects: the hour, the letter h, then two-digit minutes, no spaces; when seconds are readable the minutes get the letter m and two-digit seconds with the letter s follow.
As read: 11h06
